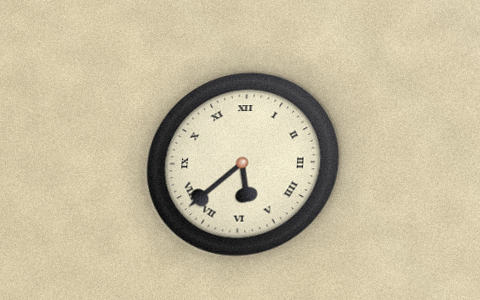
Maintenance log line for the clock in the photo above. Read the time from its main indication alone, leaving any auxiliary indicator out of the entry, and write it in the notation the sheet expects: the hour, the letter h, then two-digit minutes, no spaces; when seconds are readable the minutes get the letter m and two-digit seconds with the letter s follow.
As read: 5h38
